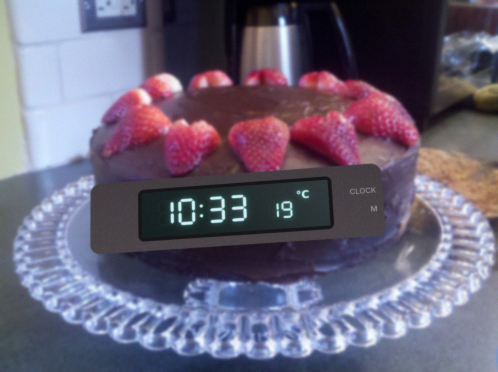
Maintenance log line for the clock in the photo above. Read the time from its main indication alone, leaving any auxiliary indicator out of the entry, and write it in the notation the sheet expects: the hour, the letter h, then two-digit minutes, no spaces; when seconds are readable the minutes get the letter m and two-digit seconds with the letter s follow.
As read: 10h33
